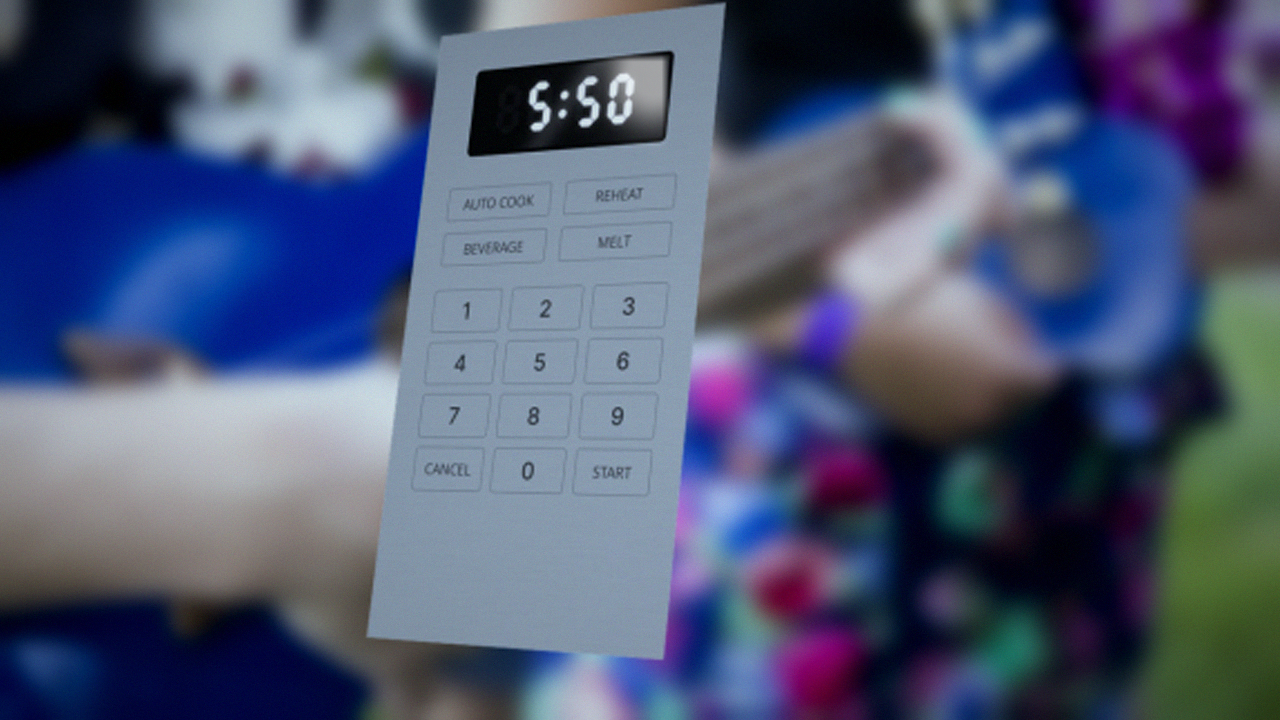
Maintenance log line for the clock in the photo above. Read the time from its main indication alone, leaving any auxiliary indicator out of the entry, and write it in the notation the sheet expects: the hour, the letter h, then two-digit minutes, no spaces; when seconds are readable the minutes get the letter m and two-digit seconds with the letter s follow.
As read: 5h50
